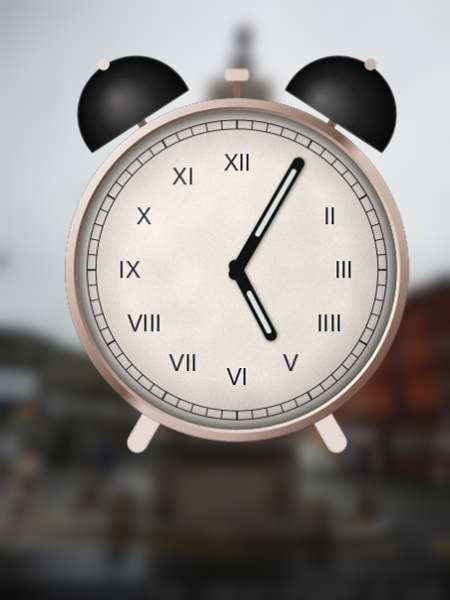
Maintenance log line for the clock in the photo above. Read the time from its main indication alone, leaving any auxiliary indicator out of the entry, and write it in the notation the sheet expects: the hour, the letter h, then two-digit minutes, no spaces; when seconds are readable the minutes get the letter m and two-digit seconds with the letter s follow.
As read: 5h05
